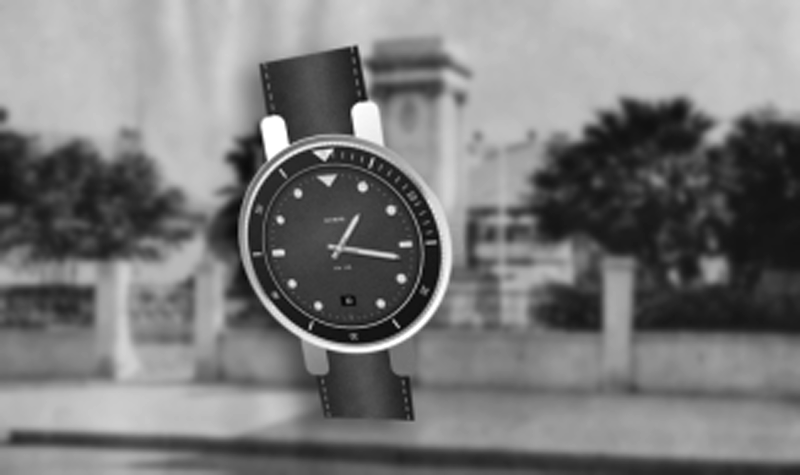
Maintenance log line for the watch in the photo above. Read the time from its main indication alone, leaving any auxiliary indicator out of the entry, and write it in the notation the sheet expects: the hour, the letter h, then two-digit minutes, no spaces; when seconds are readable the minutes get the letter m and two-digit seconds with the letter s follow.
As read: 1h17
